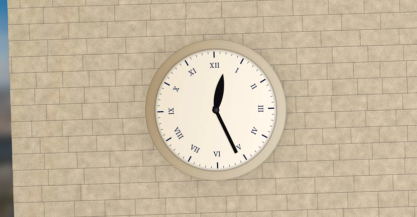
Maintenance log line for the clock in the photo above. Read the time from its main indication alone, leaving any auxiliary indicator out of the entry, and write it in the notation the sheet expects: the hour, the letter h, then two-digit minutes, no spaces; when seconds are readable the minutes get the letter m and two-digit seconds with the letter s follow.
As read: 12h26
